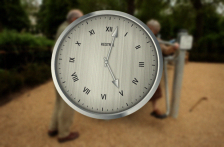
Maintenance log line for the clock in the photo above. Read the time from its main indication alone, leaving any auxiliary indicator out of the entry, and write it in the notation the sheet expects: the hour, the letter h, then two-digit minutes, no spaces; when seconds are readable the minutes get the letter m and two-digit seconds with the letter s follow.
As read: 5h02
